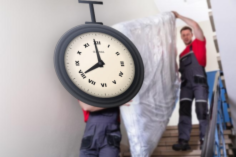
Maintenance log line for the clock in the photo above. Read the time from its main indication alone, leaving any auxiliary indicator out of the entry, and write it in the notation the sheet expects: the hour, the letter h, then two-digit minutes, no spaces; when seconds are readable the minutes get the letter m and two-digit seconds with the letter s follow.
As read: 7h59
